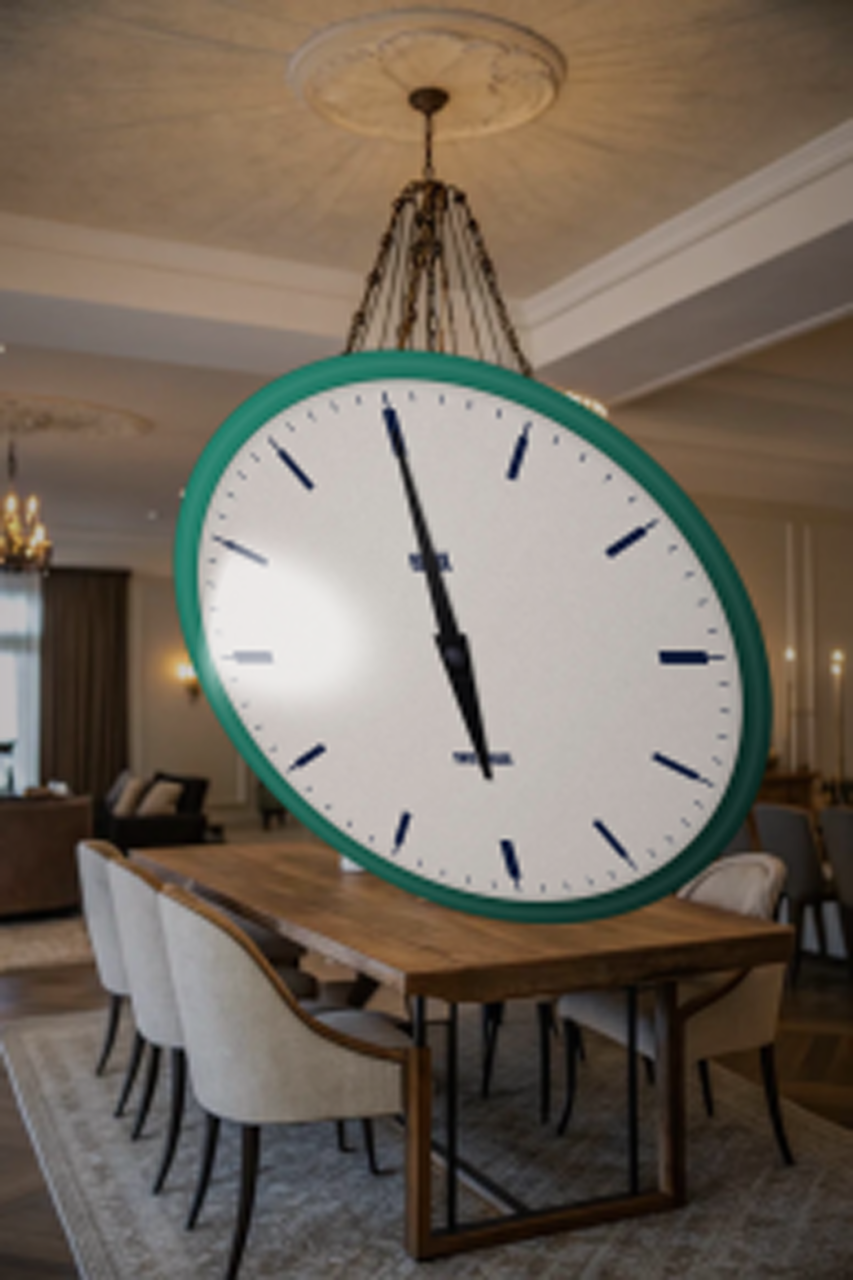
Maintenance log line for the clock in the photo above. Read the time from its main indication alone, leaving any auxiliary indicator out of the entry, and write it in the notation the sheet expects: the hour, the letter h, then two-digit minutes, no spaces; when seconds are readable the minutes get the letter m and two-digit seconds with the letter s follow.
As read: 6h00
